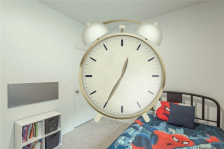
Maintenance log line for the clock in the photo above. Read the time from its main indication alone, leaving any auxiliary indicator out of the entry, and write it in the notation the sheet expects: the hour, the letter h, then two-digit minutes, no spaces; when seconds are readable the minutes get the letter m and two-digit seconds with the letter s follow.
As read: 12h35
